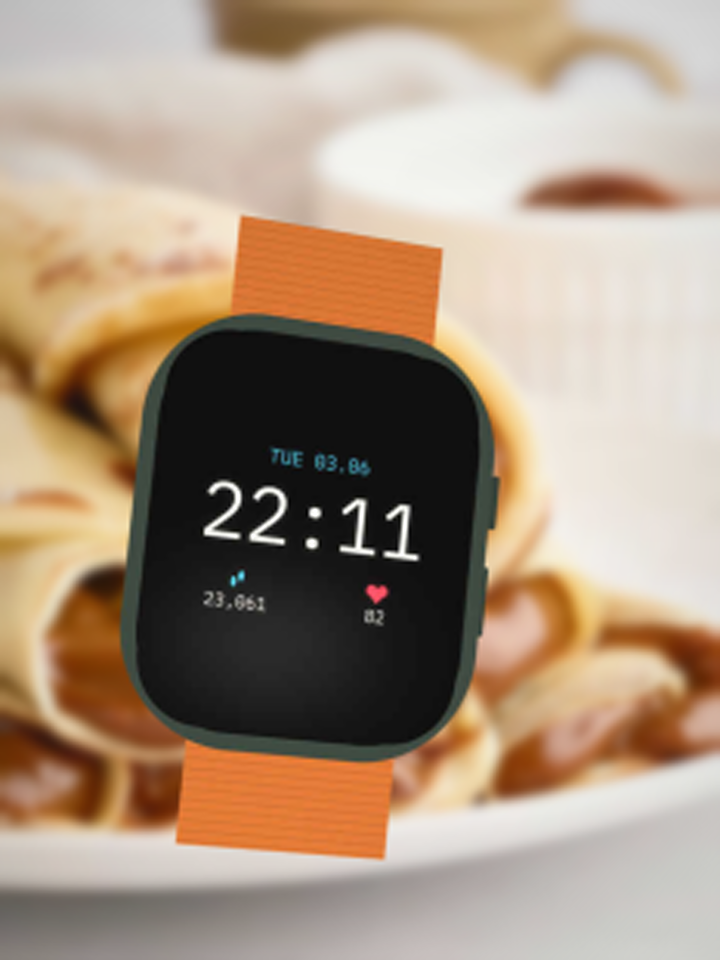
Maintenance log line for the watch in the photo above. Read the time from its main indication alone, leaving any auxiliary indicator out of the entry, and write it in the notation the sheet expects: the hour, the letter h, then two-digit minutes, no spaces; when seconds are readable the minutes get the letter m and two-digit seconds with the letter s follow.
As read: 22h11
